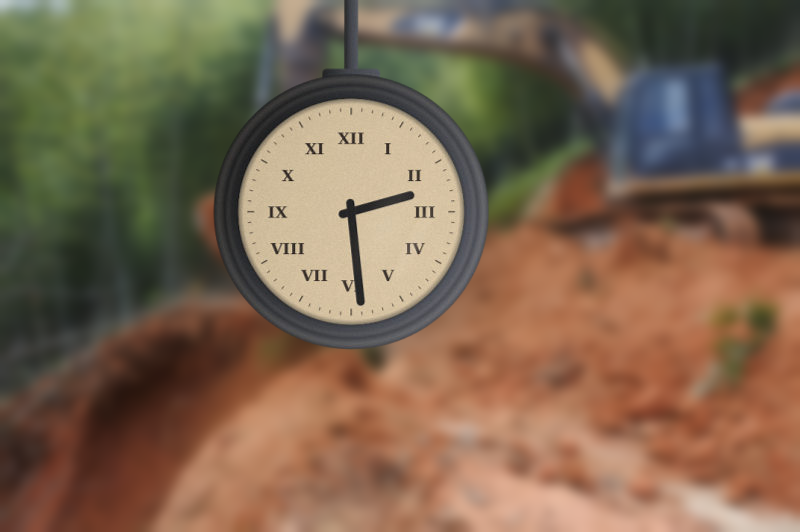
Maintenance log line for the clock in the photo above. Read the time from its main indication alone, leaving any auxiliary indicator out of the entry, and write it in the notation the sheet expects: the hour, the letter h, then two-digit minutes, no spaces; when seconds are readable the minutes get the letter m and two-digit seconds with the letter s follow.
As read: 2h29
